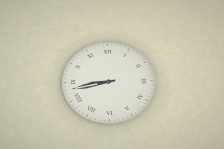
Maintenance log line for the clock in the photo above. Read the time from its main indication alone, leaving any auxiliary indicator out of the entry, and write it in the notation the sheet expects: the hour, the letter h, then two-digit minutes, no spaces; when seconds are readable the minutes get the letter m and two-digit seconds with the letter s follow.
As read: 8h43
